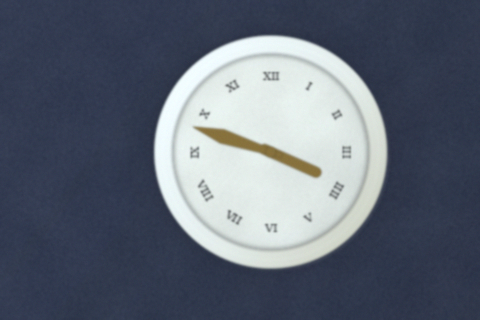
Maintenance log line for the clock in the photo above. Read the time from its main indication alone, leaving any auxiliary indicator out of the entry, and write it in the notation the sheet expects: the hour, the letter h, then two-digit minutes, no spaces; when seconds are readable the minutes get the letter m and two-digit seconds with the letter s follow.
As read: 3h48
